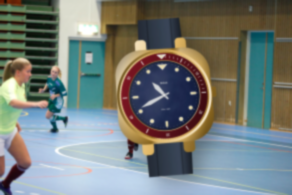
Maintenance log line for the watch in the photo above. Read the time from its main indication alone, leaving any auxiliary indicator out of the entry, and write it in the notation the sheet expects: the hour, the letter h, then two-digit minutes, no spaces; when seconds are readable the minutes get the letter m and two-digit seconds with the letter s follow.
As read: 10h41
